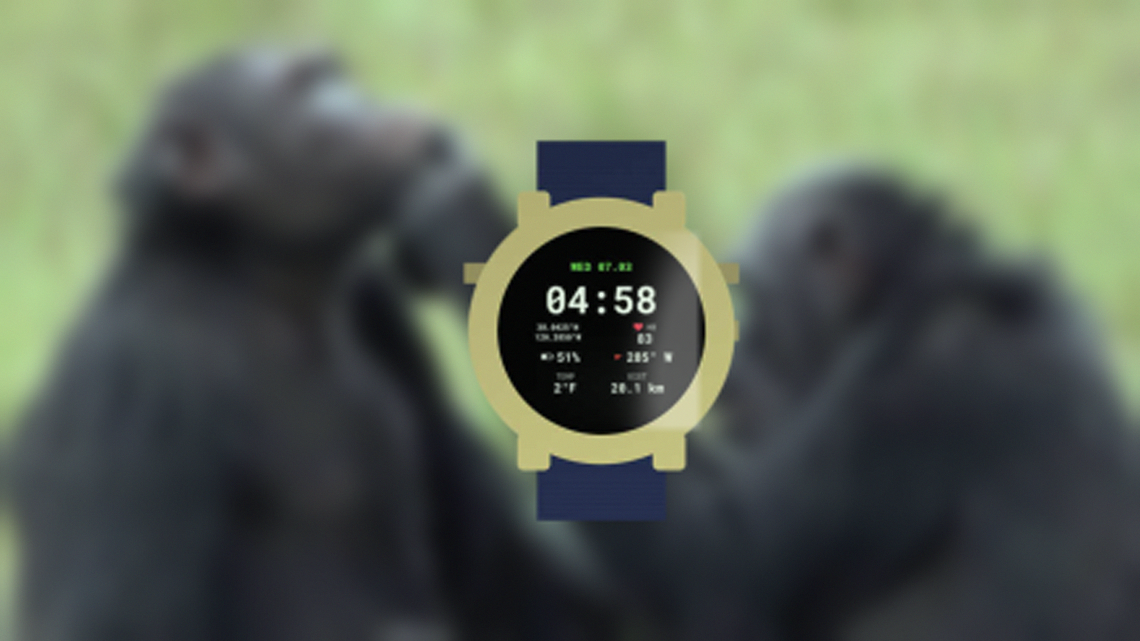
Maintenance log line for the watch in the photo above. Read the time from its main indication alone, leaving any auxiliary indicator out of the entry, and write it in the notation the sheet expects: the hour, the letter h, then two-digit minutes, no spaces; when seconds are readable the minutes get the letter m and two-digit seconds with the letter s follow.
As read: 4h58
